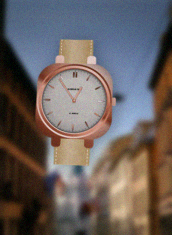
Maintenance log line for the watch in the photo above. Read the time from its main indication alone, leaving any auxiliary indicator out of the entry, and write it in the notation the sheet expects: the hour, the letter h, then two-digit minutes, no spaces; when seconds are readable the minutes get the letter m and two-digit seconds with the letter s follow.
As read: 12h54
